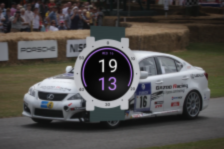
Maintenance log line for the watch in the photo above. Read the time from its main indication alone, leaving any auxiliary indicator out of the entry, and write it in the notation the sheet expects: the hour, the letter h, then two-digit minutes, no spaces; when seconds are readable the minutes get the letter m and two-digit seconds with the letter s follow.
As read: 19h13
